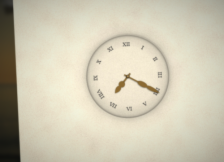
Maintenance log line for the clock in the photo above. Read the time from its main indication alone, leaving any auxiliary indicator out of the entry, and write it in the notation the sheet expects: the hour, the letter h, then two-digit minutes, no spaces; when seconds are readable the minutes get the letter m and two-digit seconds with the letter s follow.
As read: 7h20
